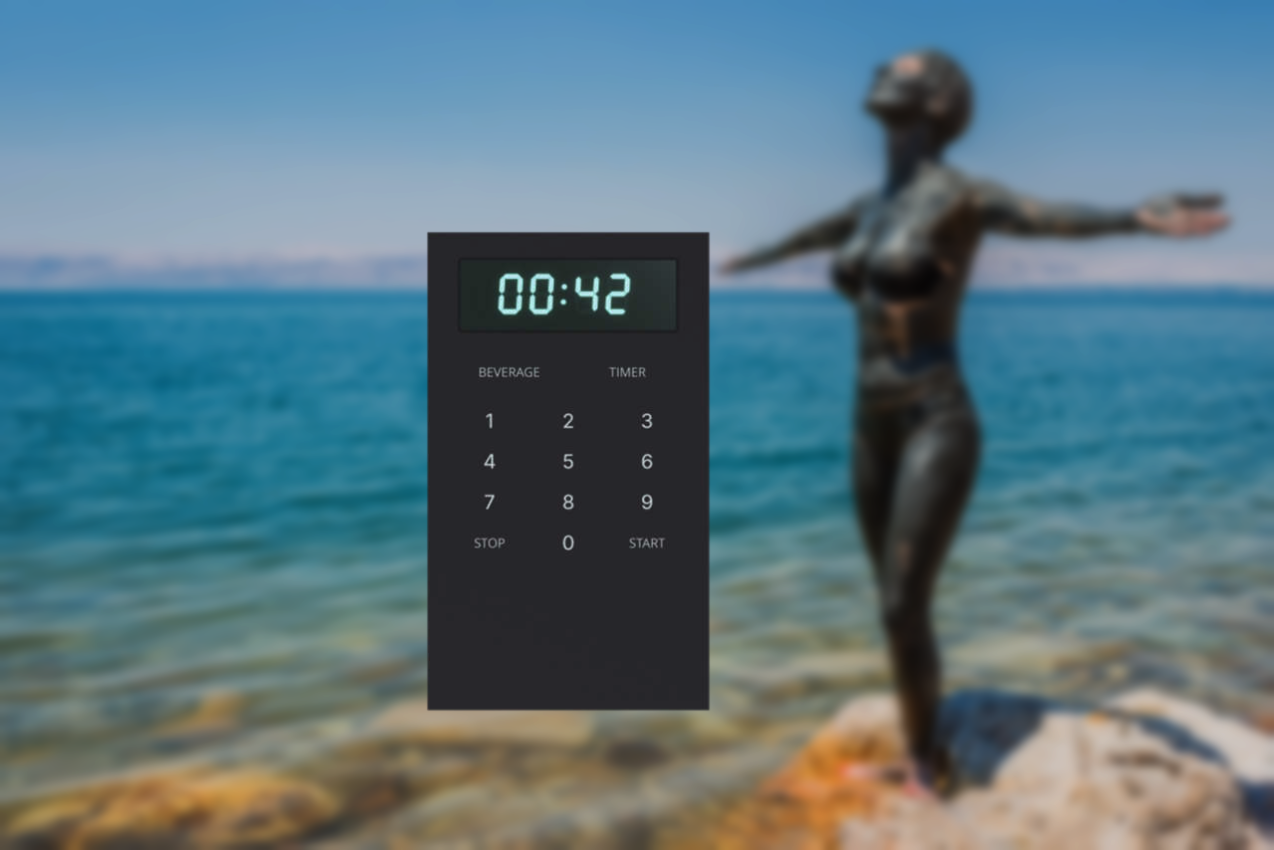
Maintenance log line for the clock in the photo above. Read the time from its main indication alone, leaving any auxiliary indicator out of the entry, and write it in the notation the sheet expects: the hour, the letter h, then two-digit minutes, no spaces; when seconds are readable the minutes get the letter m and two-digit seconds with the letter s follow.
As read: 0h42
